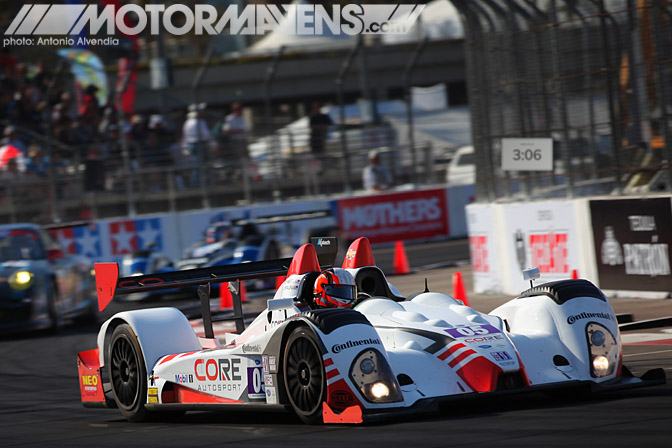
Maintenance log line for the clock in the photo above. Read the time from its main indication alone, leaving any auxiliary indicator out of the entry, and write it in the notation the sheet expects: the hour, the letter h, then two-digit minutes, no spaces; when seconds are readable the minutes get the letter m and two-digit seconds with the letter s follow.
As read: 3h06
